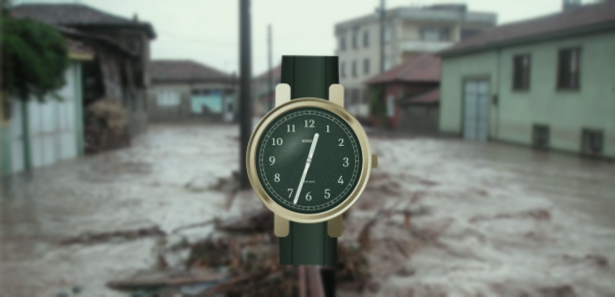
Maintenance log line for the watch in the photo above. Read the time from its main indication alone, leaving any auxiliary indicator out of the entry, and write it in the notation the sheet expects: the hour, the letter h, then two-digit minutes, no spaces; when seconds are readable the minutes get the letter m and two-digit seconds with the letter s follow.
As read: 12h33
